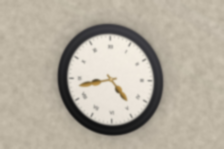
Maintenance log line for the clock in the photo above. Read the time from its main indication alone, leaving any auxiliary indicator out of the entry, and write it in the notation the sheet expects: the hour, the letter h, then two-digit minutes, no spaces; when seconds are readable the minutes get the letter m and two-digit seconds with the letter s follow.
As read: 4h43
